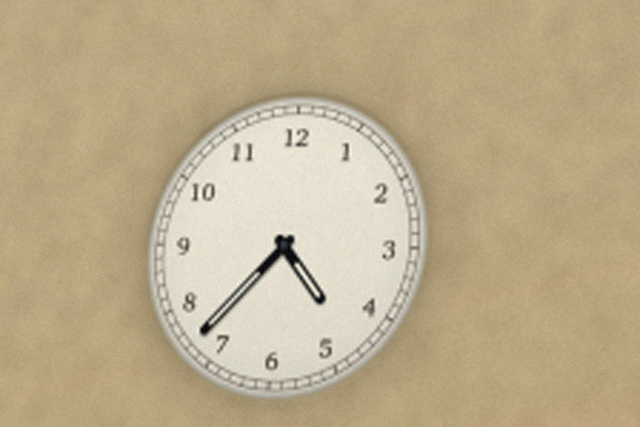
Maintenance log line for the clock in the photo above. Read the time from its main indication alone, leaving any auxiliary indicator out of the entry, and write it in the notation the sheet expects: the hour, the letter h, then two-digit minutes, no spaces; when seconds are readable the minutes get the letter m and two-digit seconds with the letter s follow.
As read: 4h37
